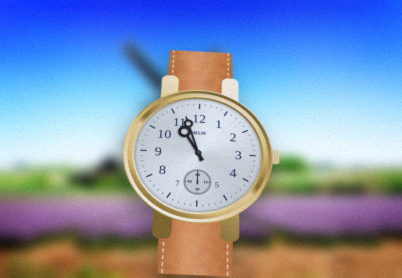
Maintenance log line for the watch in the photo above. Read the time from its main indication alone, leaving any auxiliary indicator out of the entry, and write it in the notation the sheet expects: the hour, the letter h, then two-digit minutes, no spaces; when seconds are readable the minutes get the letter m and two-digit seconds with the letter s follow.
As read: 10h57
